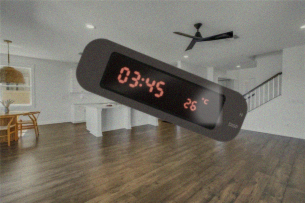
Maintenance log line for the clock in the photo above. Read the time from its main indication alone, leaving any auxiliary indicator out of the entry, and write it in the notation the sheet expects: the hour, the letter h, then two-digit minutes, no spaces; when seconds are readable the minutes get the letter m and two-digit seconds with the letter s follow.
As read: 3h45
